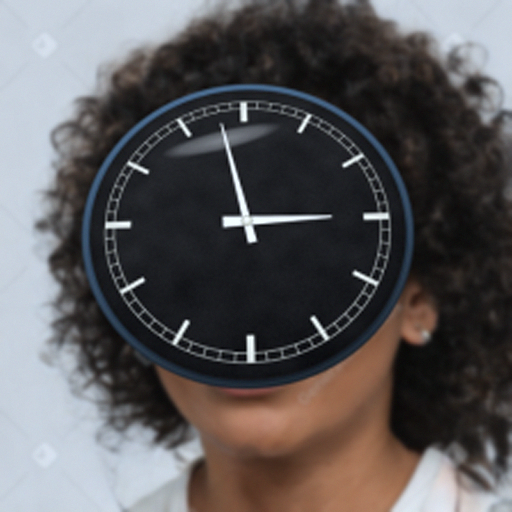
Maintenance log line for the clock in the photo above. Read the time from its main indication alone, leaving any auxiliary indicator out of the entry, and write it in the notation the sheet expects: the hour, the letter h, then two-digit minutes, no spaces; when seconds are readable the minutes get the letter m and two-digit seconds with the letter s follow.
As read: 2h58
